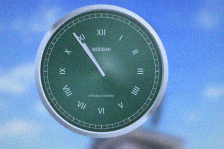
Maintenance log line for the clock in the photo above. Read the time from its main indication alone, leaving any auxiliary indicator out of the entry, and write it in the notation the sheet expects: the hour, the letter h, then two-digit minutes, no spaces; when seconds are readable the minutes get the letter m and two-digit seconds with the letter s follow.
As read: 10h54
